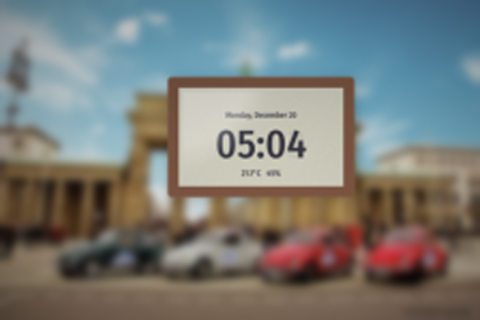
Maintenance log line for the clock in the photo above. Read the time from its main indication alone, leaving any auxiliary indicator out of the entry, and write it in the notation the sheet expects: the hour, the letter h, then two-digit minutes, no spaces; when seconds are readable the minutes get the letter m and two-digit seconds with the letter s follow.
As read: 5h04
